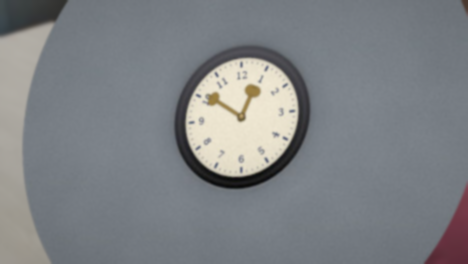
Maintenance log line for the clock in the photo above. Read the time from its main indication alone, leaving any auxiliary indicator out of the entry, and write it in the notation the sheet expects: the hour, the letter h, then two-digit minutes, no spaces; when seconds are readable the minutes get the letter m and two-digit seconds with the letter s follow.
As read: 12h51
